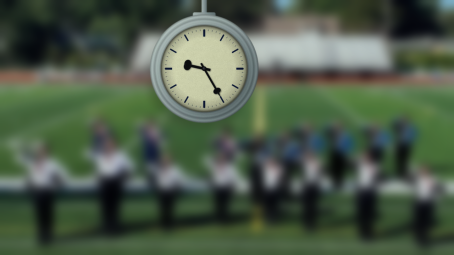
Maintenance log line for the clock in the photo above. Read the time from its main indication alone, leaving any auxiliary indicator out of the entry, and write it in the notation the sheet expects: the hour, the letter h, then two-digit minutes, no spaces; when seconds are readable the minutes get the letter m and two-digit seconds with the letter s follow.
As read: 9h25
